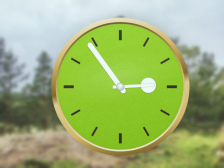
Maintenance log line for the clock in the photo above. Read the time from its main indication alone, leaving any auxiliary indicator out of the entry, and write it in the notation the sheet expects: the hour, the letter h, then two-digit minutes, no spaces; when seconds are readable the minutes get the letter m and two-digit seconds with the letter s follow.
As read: 2h54
